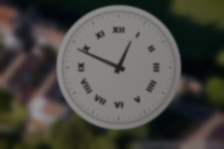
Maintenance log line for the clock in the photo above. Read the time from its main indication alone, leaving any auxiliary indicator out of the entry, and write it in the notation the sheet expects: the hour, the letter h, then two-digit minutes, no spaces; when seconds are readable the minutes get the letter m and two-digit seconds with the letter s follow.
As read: 12h49
